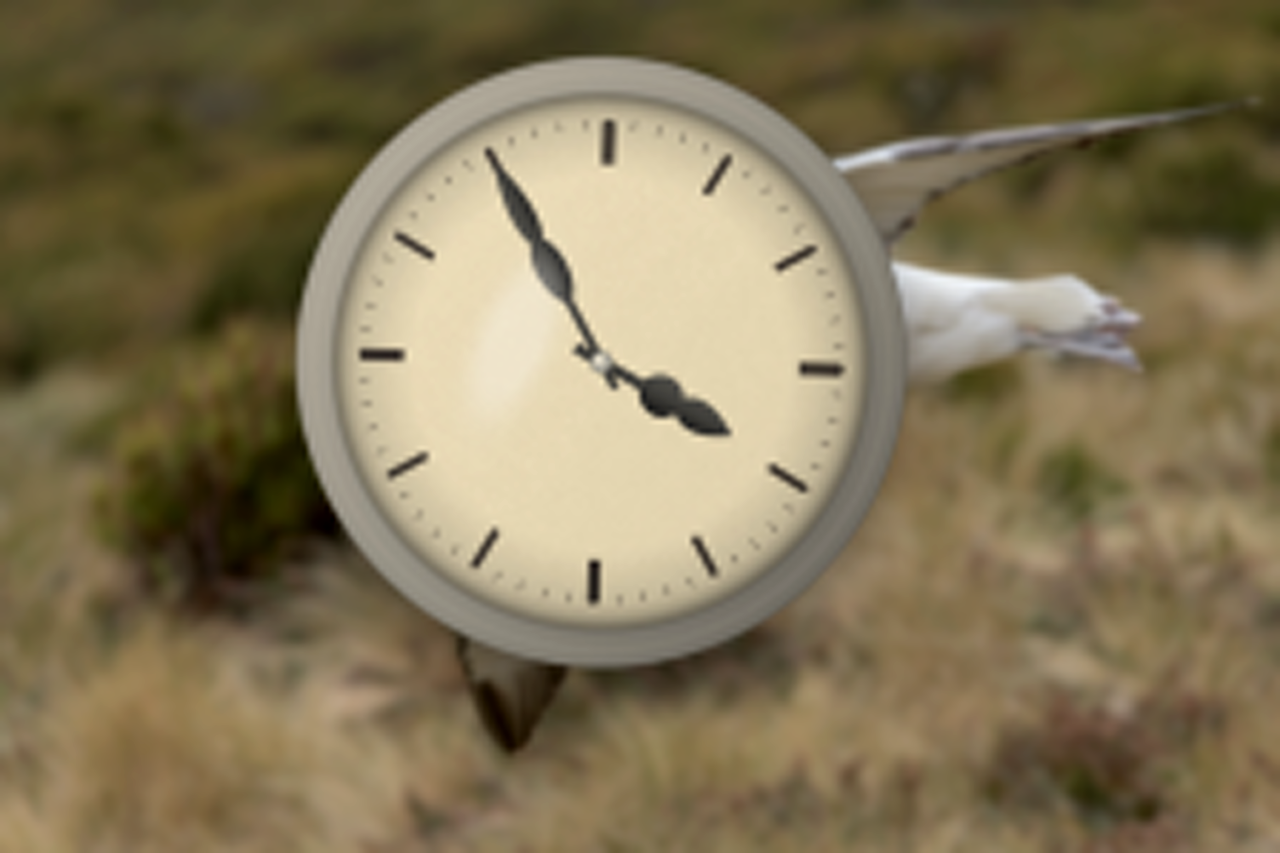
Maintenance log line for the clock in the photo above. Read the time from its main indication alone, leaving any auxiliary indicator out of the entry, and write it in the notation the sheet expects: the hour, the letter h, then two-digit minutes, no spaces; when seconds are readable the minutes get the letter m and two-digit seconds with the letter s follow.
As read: 3h55
